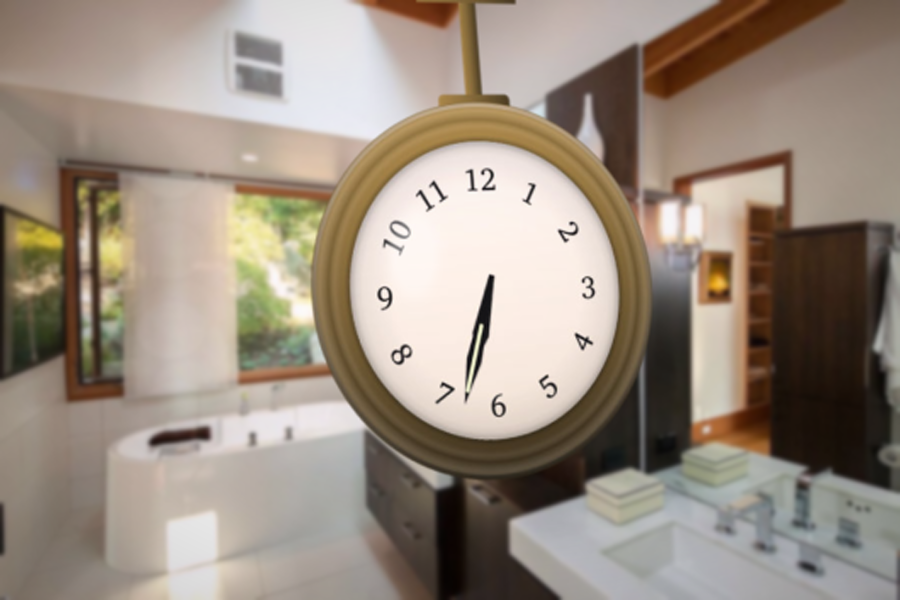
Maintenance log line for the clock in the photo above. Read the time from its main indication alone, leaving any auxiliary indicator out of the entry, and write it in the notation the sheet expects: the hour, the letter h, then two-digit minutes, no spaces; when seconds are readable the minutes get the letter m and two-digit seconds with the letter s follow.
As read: 6h33
